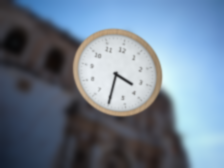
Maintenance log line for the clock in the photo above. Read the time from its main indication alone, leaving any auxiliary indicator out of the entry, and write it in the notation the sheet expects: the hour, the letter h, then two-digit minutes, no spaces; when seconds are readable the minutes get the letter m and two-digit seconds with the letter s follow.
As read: 3h30
